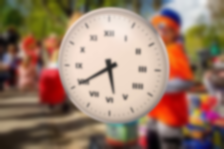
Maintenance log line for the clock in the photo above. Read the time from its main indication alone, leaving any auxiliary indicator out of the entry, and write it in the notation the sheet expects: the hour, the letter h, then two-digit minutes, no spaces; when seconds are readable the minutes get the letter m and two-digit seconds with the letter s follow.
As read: 5h40
